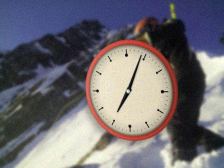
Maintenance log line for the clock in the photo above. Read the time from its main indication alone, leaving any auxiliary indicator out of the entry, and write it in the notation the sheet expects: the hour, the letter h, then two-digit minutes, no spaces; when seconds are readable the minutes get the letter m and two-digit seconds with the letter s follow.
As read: 7h04
